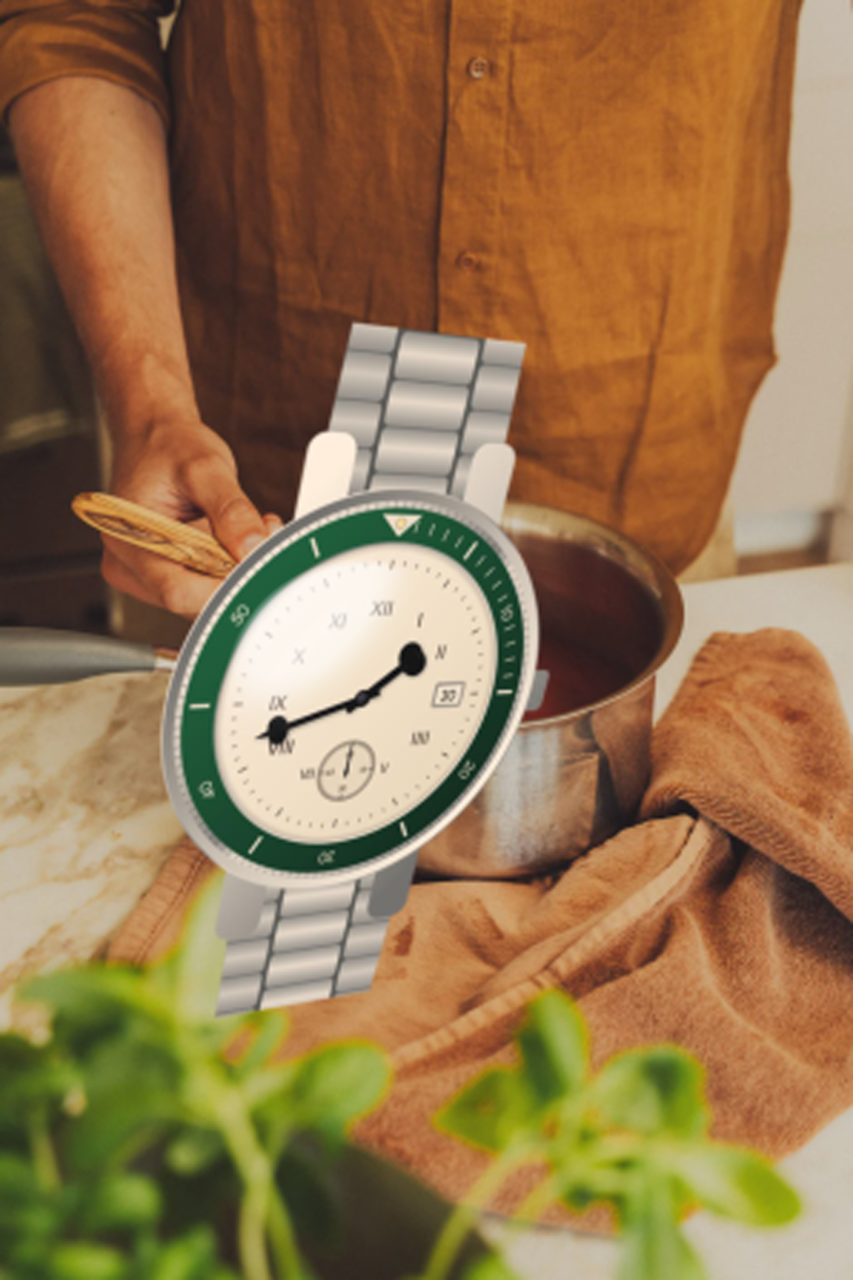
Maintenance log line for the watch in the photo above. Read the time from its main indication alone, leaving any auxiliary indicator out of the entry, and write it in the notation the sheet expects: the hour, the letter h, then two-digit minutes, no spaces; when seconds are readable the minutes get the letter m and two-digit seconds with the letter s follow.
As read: 1h42
